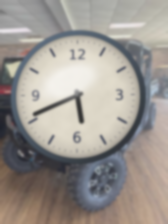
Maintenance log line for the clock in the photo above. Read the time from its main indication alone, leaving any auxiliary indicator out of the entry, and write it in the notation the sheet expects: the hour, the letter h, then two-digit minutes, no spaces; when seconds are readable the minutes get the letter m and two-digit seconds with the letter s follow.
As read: 5h41
